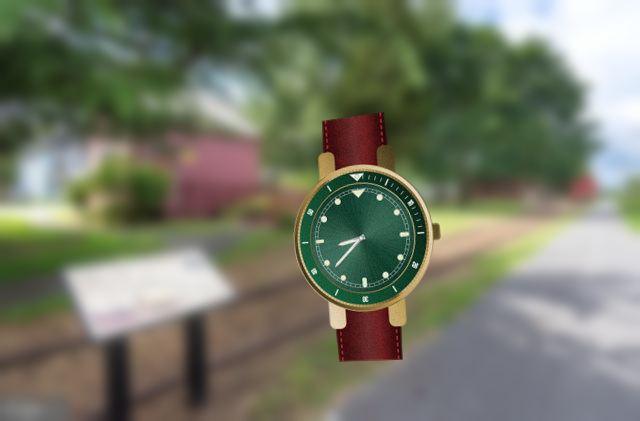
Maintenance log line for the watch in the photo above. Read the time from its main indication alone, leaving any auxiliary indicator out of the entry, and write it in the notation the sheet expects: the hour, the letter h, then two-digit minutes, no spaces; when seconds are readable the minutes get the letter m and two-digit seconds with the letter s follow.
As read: 8h38
